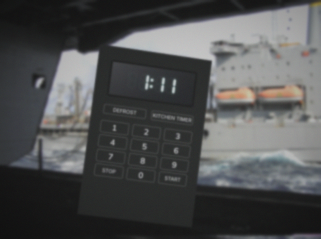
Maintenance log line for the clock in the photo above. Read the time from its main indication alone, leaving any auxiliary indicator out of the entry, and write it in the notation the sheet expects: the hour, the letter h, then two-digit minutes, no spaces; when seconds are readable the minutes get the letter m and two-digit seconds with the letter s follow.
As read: 1h11
